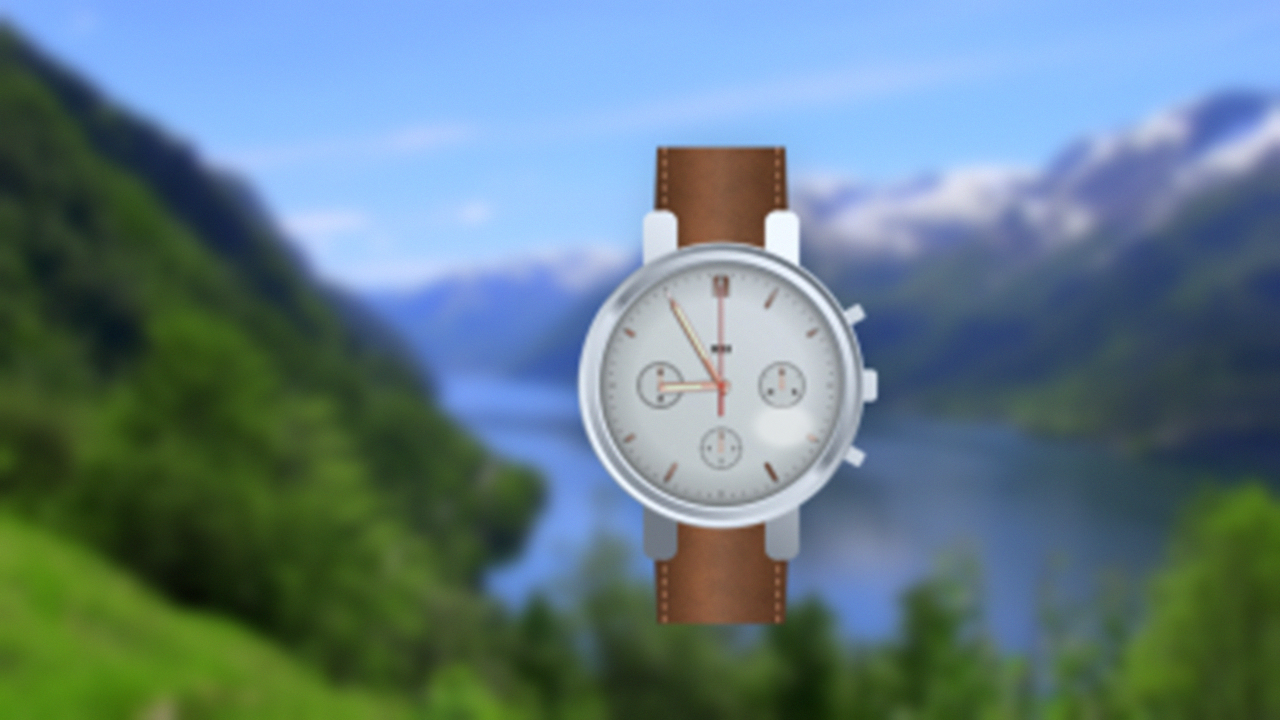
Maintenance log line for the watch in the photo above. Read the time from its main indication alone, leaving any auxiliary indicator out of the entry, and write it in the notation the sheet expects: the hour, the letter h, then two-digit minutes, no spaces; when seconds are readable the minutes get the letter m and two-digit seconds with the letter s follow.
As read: 8h55
